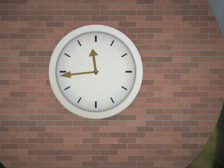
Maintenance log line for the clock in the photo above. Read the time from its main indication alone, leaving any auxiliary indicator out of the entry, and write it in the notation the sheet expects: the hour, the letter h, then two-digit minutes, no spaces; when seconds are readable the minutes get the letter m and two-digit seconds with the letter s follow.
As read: 11h44
